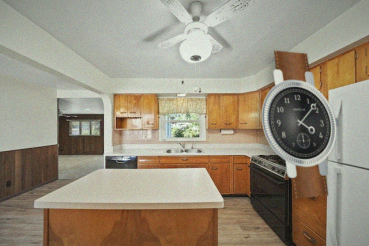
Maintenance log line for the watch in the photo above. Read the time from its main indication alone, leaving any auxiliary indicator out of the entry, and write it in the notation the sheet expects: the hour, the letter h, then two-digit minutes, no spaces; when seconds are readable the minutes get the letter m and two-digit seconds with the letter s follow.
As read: 4h08
